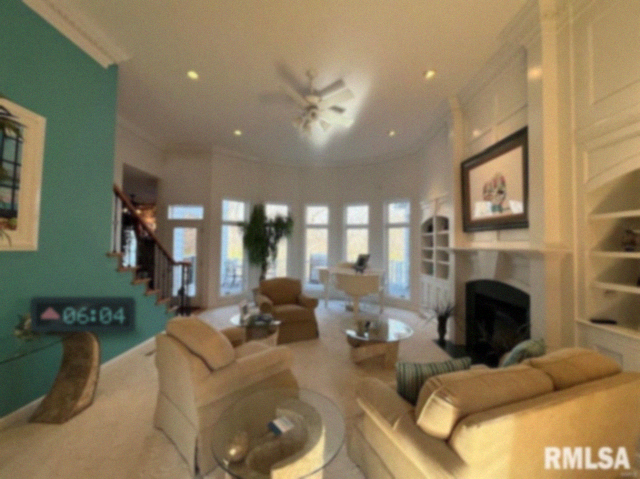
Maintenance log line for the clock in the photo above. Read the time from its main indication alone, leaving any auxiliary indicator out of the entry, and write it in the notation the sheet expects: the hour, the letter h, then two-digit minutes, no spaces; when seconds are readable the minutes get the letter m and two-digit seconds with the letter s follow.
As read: 6h04
